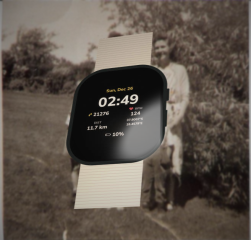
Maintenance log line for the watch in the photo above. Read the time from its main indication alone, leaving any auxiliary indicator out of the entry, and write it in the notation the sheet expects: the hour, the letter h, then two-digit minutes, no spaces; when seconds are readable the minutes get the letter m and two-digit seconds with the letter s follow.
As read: 2h49
